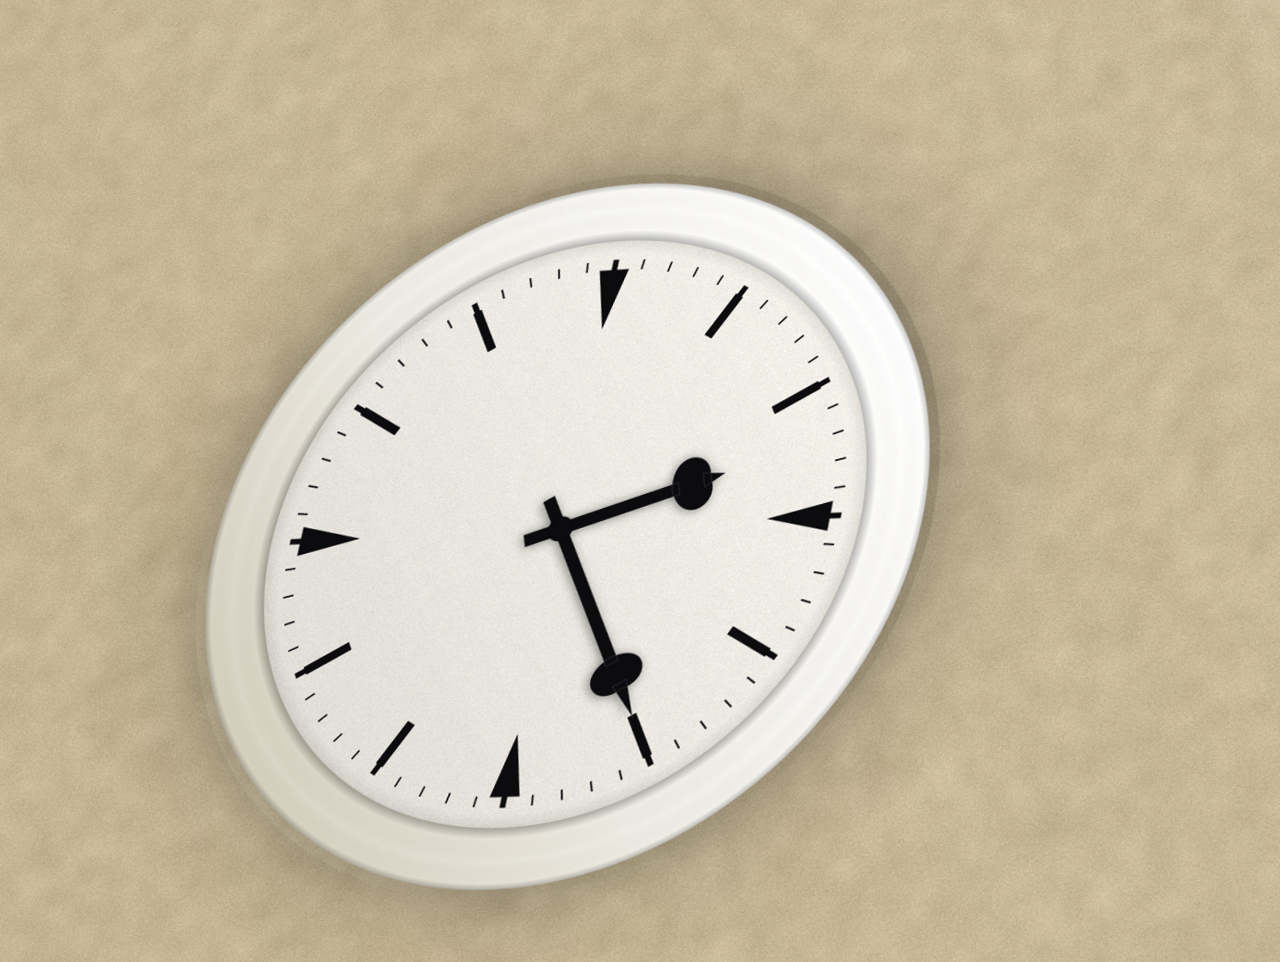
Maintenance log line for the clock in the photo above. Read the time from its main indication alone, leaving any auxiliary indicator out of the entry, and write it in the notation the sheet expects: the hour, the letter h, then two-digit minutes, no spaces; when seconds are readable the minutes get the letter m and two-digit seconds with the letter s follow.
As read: 2h25
